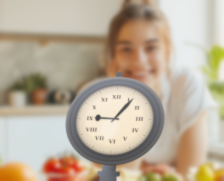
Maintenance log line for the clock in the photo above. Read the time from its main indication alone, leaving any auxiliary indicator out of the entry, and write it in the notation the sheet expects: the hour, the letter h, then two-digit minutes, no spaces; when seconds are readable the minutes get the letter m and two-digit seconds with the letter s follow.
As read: 9h06
